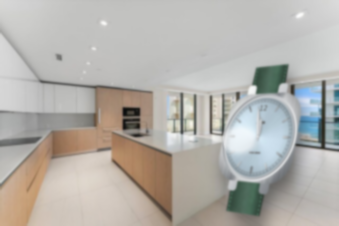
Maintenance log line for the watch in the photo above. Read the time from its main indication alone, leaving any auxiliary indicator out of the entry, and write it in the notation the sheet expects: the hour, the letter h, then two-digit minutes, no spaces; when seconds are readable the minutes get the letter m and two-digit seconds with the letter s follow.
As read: 11h58
